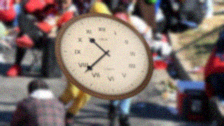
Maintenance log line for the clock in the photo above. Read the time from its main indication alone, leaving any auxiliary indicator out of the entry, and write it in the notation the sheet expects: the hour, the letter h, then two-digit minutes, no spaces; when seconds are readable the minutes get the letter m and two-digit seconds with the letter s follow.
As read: 10h38
